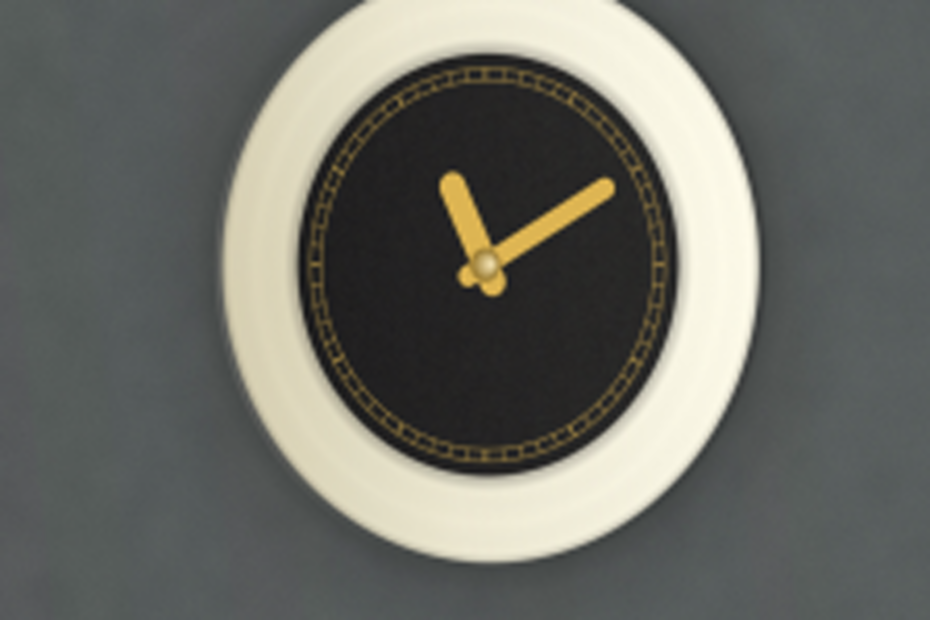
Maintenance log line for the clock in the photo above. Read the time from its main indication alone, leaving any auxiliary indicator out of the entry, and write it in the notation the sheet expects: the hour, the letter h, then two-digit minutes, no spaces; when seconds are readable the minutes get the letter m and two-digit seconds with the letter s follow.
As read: 11h10
